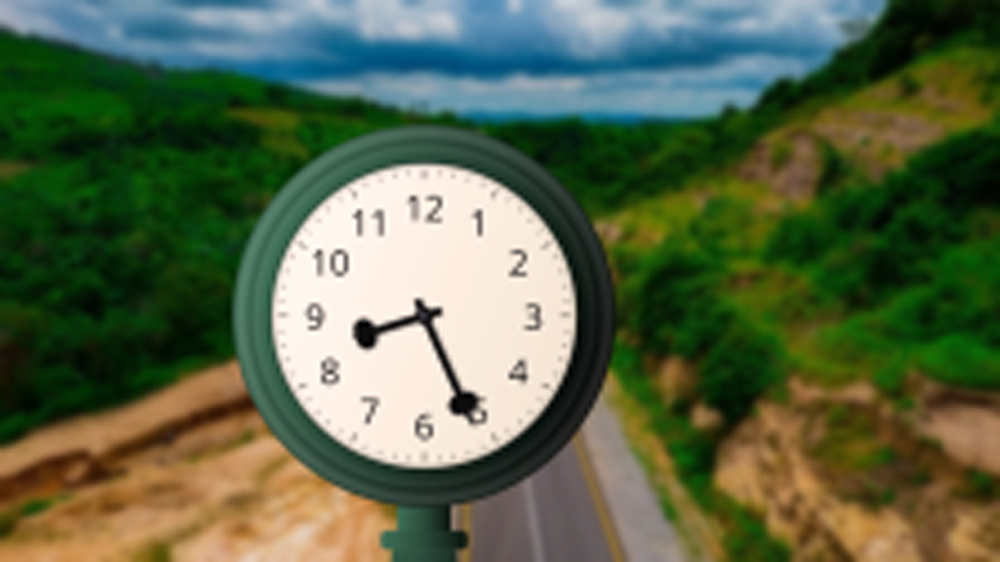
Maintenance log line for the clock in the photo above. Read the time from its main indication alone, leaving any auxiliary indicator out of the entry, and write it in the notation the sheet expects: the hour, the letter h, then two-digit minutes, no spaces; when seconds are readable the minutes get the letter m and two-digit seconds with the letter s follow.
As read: 8h26
